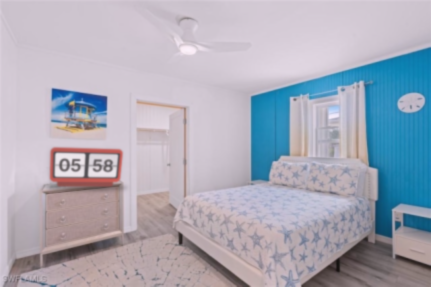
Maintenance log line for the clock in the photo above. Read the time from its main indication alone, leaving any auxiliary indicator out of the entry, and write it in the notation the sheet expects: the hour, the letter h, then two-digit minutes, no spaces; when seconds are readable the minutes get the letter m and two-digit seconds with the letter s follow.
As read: 5h58
